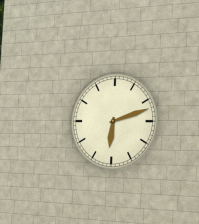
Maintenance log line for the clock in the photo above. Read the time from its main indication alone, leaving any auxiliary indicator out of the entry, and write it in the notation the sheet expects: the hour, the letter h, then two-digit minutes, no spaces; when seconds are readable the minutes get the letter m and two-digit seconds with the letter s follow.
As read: 6h12
